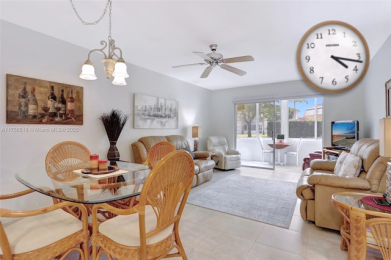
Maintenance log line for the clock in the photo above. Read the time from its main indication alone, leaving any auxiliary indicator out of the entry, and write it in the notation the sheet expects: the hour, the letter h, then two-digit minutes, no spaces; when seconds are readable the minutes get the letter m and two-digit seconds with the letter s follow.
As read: 4h17
